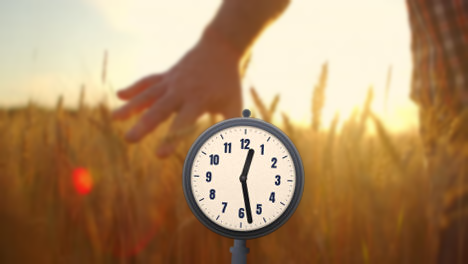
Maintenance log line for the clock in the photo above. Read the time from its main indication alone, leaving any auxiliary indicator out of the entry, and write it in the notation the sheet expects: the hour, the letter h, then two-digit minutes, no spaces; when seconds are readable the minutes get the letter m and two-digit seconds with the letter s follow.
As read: 12h28
